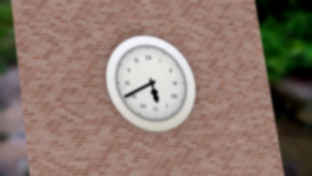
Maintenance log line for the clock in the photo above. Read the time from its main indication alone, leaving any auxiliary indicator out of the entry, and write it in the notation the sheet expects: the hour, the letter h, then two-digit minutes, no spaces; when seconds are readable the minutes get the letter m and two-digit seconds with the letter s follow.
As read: 5h41
